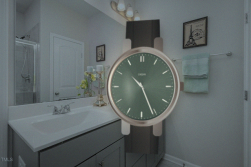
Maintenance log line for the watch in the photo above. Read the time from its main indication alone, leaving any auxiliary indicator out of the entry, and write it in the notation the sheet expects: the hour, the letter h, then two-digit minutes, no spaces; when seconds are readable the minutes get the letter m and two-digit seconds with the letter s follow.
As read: 10h26
